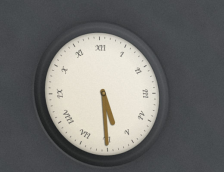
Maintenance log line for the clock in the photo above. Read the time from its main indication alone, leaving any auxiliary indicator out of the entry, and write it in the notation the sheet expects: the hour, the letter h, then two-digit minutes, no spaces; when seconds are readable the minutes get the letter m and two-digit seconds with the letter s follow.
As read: 5h30
